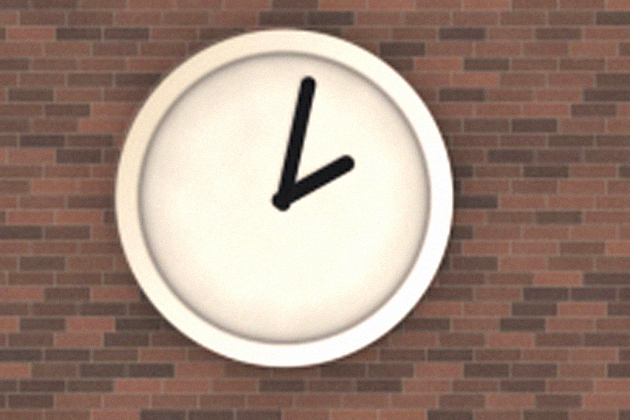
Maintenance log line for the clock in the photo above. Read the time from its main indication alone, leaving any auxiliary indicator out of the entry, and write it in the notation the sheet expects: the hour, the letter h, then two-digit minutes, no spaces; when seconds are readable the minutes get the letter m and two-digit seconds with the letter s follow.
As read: 2h02
